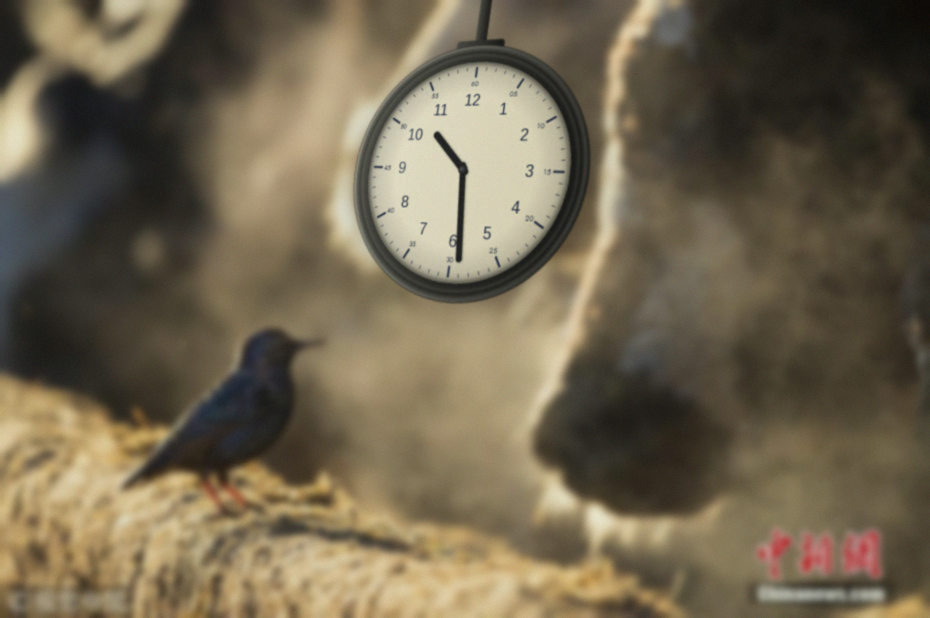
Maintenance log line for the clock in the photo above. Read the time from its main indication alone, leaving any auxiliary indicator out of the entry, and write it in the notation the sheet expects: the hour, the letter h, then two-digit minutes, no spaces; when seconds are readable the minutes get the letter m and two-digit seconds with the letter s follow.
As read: 10h29
